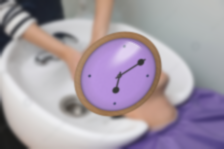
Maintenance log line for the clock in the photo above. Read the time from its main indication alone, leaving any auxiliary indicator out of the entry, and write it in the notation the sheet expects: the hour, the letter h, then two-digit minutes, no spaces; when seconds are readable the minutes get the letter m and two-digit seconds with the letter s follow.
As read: 6h09
